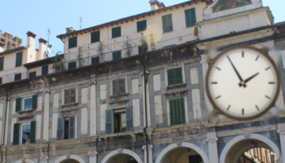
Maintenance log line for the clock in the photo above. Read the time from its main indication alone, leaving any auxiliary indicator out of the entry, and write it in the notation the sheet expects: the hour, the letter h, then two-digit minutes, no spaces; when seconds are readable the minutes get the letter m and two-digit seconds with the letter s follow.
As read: 1h55
